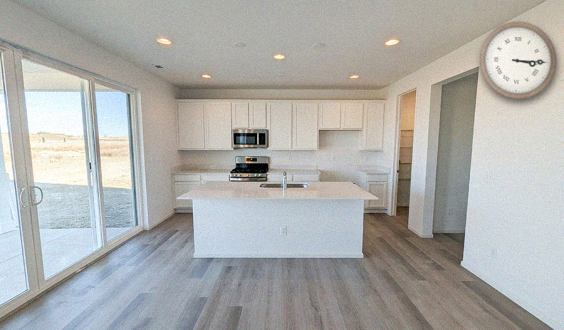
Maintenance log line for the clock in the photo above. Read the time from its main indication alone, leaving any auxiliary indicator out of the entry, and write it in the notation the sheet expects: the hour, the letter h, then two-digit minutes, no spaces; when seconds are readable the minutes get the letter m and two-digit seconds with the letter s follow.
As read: 3h15
